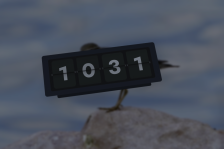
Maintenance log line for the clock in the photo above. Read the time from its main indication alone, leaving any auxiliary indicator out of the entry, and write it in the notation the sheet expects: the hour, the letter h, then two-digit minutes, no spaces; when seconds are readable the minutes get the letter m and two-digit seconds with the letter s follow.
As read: 10h31
